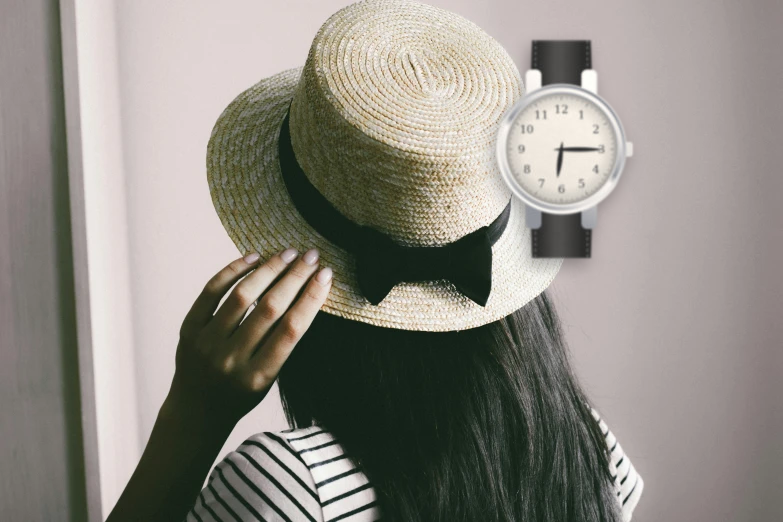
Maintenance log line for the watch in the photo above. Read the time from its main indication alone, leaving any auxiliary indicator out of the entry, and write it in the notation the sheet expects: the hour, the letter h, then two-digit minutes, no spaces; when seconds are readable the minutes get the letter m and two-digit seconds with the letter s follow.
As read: 6h15
